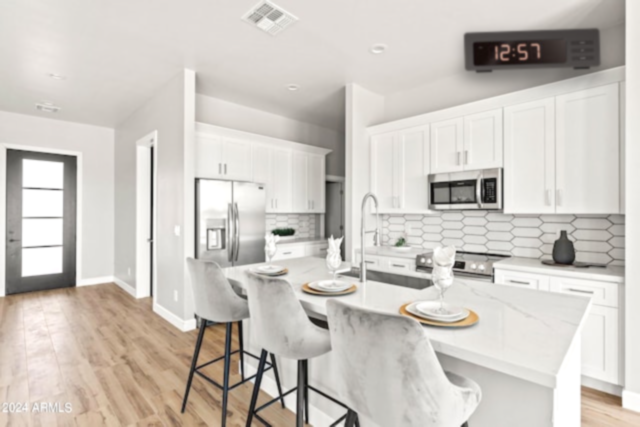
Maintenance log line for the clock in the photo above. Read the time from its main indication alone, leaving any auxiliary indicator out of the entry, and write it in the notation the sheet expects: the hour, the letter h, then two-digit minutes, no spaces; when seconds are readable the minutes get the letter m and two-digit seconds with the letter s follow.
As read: 12h57
